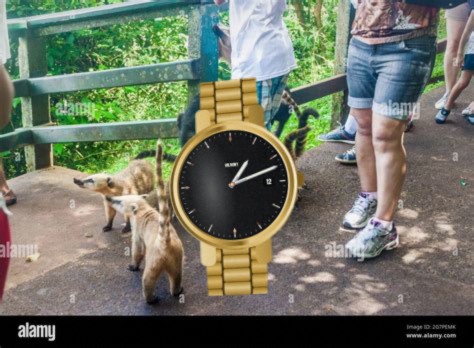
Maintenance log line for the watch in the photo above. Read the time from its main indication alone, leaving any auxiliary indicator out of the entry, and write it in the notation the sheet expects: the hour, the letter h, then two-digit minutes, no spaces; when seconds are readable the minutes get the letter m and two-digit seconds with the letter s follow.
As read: 1h12
